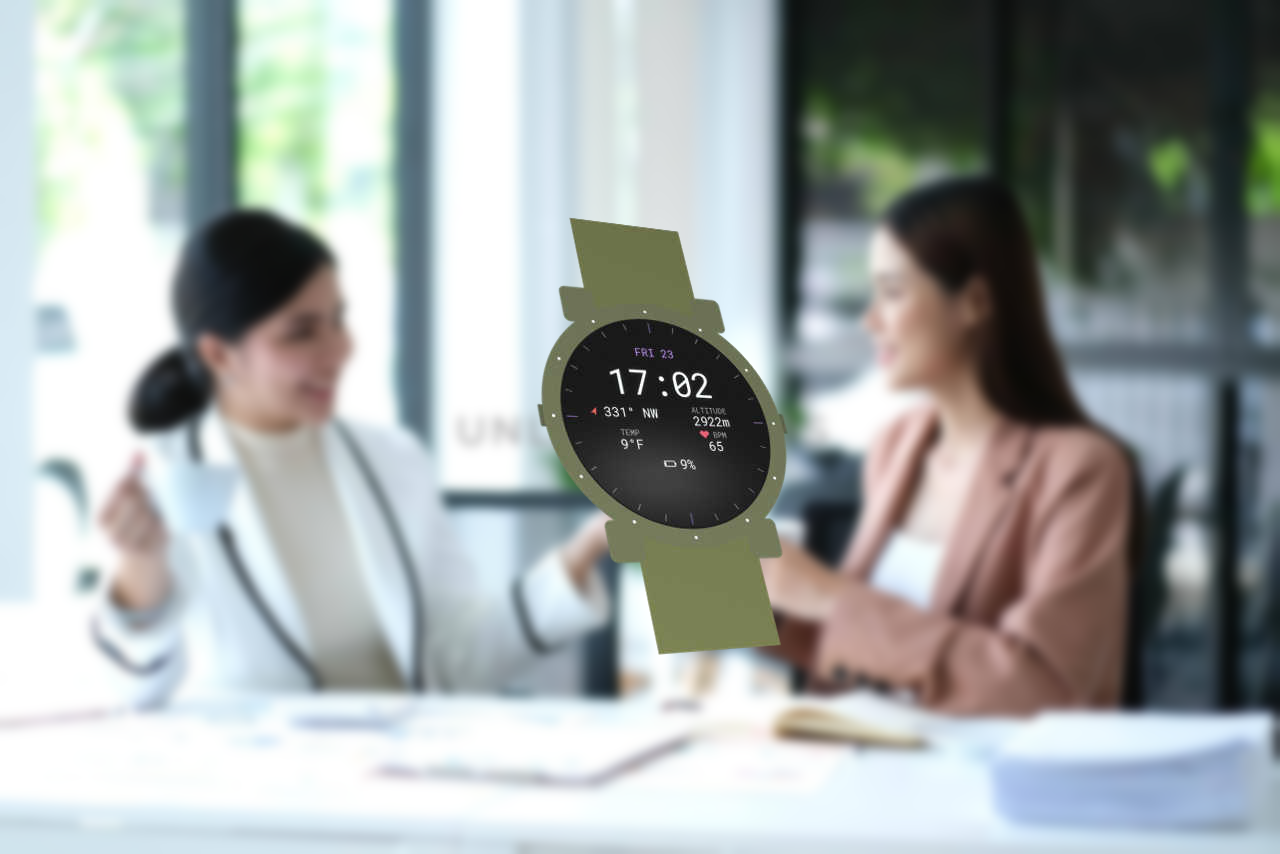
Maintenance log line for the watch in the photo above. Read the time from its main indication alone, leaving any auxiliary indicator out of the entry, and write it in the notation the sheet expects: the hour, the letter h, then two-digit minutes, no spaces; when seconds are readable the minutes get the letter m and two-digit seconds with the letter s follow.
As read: 17h02
